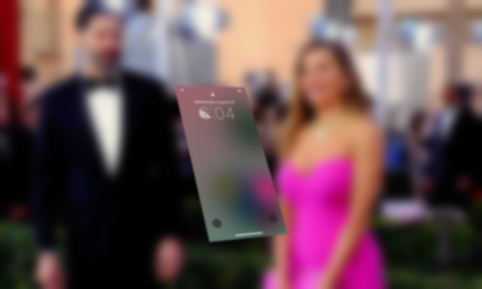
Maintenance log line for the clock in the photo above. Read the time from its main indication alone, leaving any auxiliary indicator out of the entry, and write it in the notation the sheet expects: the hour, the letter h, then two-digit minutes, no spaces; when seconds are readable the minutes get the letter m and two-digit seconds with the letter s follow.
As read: 6h04
